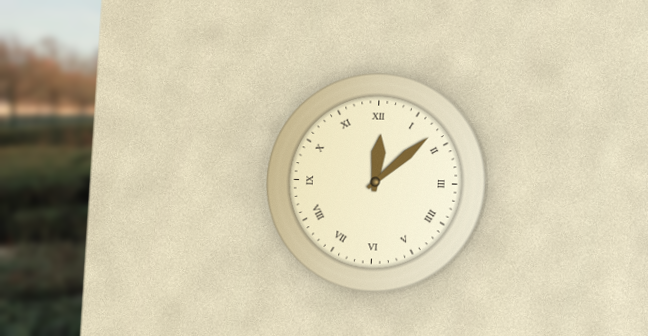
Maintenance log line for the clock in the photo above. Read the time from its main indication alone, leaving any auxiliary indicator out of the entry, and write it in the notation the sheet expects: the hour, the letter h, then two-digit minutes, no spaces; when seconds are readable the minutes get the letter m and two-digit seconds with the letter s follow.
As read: 12h08
